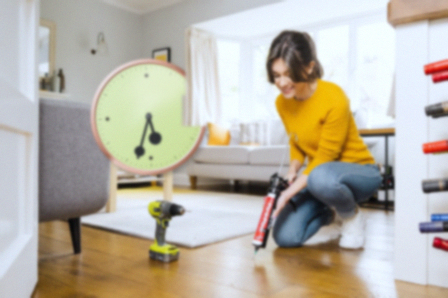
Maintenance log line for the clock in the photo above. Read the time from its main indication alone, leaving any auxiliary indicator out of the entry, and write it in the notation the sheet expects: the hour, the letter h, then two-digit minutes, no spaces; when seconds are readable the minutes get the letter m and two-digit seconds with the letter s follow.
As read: 5h33
